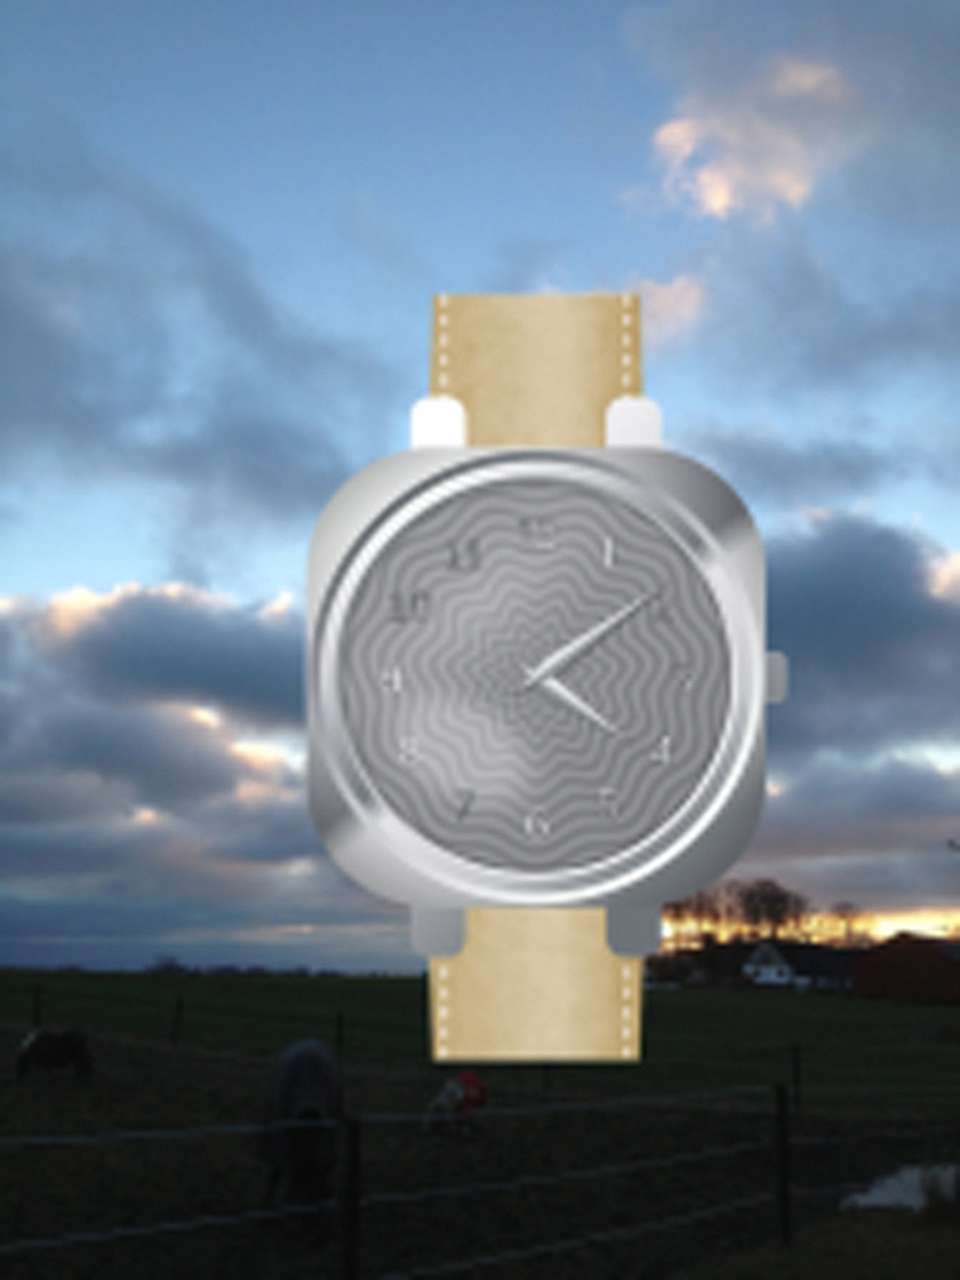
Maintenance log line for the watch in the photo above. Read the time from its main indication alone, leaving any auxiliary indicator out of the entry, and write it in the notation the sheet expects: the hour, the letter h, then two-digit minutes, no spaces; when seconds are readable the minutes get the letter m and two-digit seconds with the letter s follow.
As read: 4h09
